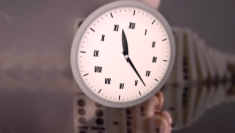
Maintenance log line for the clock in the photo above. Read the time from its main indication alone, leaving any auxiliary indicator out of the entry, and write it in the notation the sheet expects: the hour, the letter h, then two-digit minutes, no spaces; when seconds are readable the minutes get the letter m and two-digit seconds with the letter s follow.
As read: 11h23
